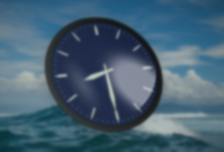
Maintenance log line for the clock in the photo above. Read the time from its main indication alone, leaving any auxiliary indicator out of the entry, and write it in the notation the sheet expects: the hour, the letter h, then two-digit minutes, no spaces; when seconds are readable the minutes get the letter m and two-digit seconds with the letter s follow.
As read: 8h30
